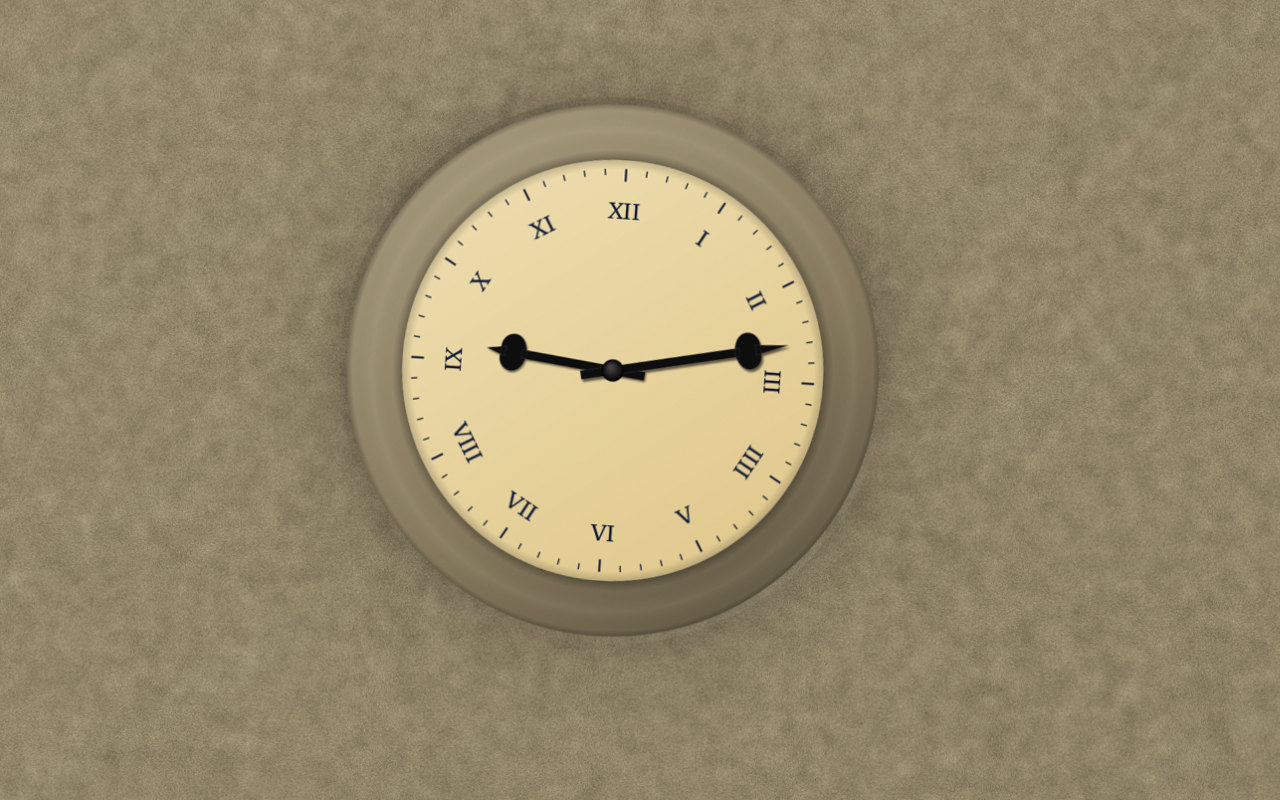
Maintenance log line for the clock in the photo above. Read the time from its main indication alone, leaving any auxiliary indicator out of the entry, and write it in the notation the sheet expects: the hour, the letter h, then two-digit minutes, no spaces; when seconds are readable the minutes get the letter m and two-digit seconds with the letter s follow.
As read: 9h13
